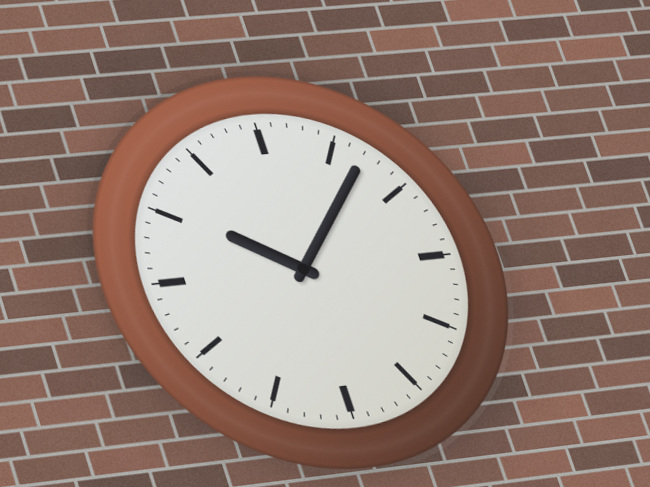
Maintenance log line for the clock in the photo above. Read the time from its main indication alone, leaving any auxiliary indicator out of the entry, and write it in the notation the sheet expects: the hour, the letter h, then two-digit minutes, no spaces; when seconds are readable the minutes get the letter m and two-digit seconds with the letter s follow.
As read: 10h07
